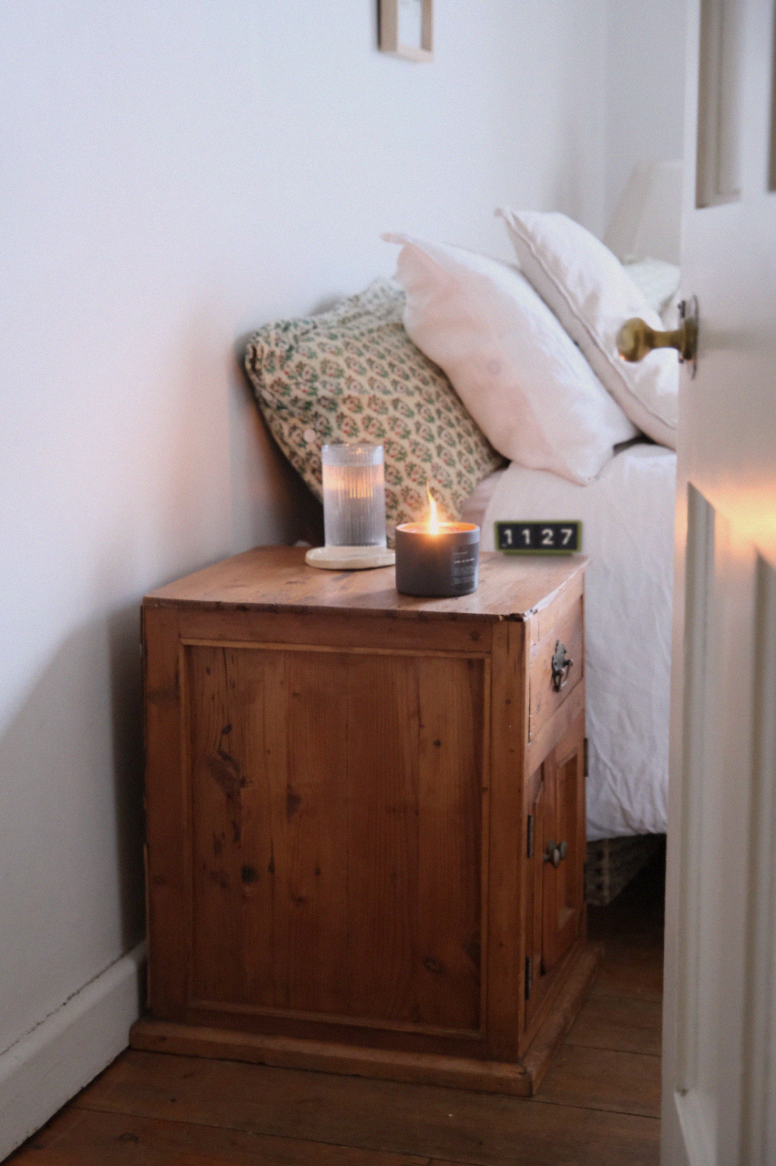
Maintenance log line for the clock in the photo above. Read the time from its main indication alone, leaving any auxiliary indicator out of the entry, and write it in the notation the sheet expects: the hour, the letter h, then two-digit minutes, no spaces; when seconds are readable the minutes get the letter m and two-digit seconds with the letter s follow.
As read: 11h27
